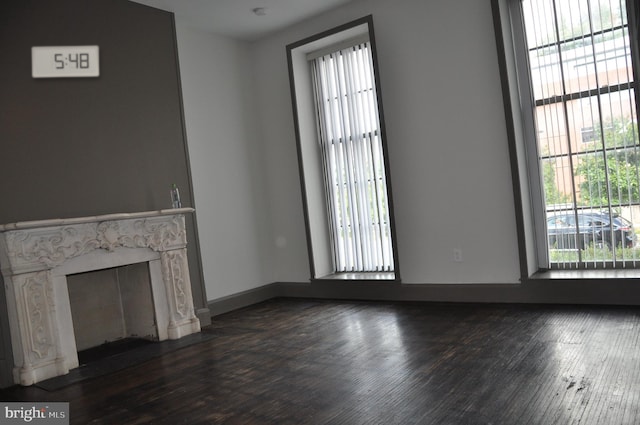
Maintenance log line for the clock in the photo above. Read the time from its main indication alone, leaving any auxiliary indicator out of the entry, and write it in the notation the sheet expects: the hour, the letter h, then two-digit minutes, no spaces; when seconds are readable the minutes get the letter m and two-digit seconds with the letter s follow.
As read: 5h48
